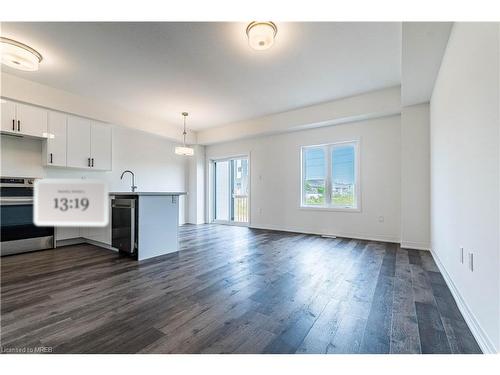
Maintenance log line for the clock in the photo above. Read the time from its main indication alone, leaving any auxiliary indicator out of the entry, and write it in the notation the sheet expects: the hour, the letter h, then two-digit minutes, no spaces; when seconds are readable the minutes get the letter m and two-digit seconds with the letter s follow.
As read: 13h19
